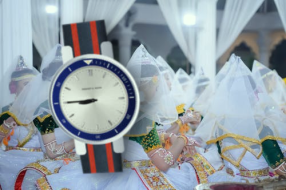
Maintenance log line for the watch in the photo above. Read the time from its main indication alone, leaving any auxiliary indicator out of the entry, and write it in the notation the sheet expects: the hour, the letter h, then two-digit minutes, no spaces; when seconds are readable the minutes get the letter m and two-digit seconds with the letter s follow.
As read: 8h45
